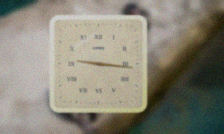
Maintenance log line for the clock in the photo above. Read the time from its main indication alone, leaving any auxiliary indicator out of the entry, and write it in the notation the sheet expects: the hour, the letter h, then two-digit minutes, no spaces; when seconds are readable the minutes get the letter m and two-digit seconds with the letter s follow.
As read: 9h16
